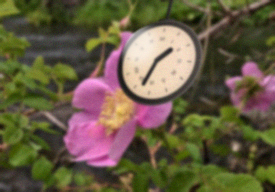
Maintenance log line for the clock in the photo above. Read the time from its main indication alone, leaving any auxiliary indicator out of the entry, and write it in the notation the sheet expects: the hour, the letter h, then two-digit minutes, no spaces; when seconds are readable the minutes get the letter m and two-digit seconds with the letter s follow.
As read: 1h33
